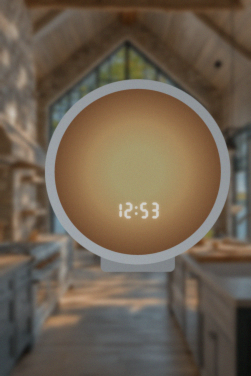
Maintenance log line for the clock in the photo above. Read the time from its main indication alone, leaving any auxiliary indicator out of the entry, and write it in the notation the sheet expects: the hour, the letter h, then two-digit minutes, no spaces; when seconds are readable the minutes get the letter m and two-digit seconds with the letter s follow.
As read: 12h53
